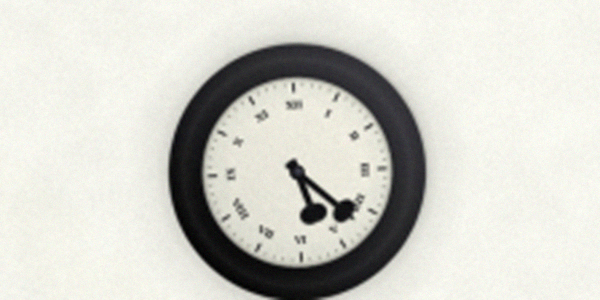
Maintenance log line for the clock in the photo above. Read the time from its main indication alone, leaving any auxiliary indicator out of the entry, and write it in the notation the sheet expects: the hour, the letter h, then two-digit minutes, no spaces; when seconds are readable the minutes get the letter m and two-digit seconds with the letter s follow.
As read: 5h22
